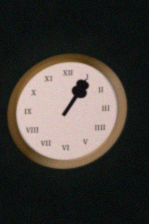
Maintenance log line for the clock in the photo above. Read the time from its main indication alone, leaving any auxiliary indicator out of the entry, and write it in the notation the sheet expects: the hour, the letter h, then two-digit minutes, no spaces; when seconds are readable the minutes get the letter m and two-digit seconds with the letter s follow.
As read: 1h05
